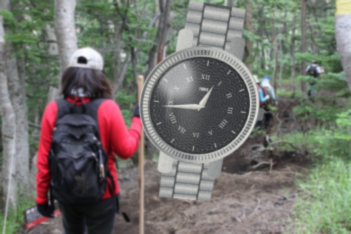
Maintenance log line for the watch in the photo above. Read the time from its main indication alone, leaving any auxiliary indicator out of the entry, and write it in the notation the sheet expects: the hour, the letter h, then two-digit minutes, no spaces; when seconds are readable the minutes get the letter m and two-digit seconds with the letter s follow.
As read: 12h44
